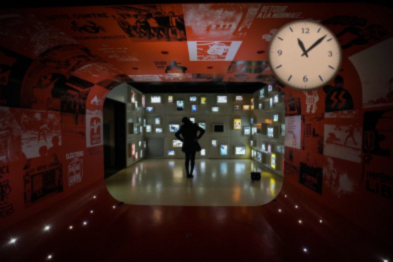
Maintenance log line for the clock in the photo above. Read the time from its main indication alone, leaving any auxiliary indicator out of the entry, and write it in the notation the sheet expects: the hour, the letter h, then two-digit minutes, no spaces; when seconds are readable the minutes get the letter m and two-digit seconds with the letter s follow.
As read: 11h08
